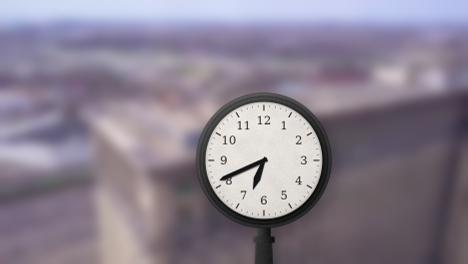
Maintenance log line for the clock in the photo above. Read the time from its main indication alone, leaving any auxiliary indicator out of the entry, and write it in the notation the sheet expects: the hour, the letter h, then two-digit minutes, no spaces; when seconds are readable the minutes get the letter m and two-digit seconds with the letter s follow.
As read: 6h41
